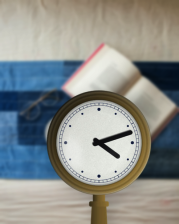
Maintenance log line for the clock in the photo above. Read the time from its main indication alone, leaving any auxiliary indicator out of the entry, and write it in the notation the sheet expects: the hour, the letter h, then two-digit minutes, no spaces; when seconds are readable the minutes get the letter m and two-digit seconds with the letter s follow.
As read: 4h12
